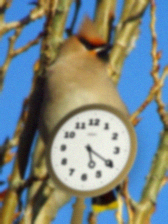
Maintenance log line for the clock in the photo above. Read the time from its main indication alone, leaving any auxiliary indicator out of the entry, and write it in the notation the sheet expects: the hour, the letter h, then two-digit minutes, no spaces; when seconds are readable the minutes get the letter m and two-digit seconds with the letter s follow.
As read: 5h20
